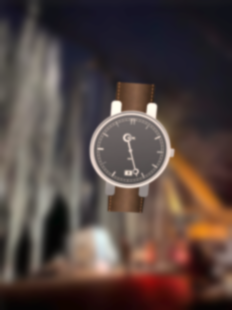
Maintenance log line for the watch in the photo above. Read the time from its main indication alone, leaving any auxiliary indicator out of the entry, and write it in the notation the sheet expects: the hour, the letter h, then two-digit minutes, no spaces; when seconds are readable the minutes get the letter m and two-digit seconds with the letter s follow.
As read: 11h27
